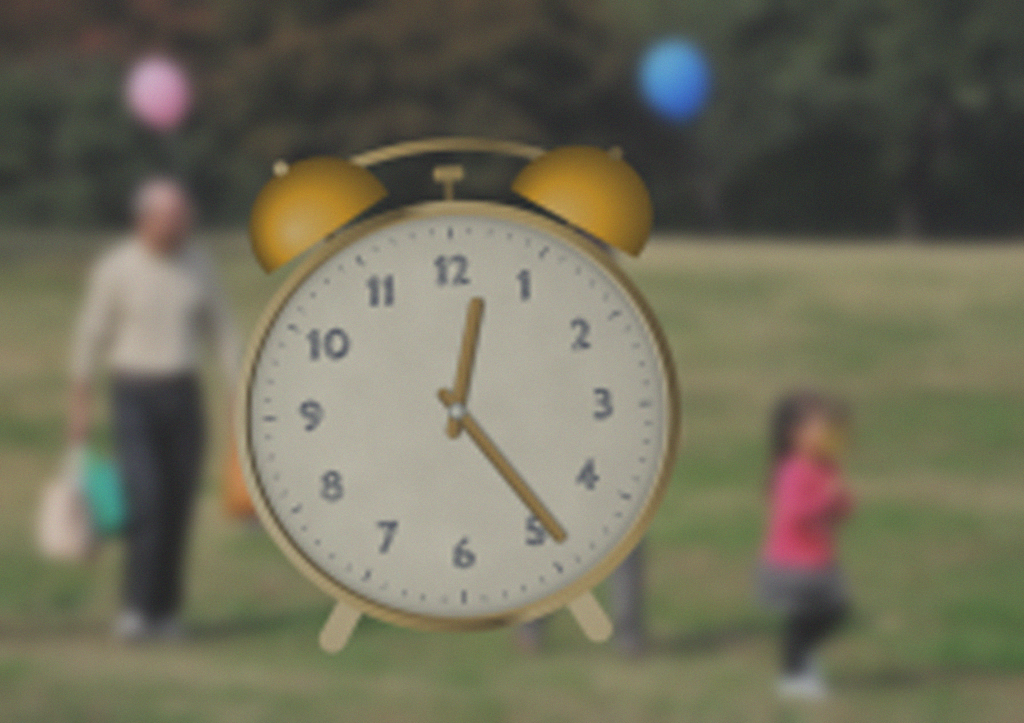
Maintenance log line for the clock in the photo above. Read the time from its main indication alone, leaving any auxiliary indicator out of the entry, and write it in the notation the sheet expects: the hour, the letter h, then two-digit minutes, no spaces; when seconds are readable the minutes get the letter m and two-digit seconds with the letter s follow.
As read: 12h24
